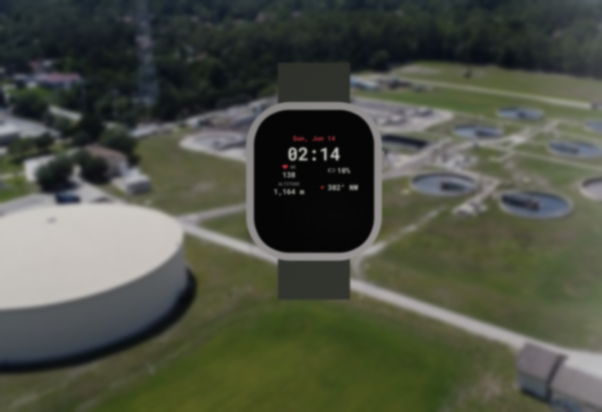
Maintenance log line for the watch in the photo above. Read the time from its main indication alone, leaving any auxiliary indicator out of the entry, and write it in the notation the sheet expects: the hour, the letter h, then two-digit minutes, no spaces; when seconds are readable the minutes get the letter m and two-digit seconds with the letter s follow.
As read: 2h14
